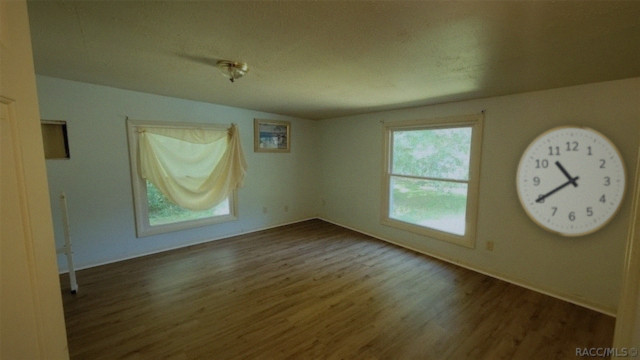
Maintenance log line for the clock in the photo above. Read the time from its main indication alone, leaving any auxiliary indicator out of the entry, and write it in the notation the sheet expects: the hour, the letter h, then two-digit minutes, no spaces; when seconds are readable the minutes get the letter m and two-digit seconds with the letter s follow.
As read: 10h40
